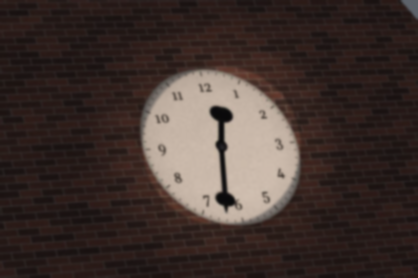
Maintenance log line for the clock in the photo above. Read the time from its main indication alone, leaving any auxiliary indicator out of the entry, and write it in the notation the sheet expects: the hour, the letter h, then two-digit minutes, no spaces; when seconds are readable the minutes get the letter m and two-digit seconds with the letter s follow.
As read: 12h32
